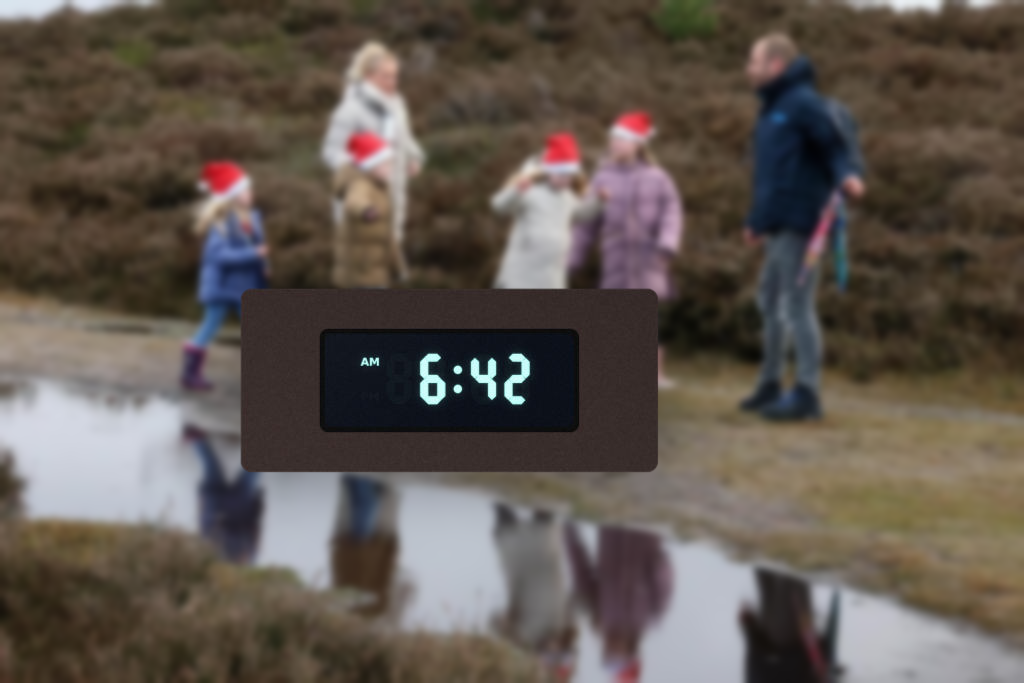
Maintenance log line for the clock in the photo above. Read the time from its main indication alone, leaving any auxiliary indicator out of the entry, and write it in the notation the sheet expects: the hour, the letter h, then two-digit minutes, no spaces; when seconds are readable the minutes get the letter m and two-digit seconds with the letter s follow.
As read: 6h42
